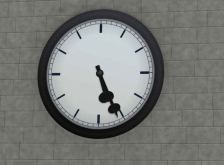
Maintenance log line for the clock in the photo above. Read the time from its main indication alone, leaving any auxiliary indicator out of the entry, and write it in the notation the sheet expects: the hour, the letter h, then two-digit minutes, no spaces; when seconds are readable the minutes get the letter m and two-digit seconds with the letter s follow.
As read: 5h26
